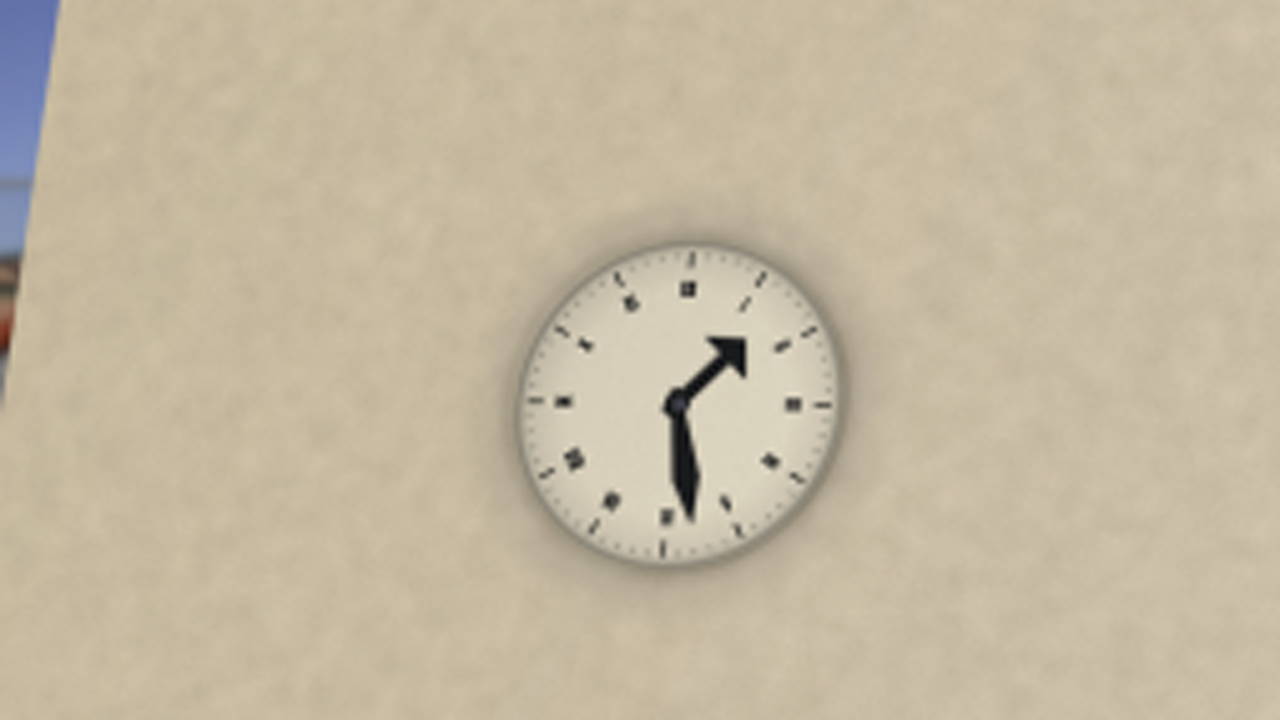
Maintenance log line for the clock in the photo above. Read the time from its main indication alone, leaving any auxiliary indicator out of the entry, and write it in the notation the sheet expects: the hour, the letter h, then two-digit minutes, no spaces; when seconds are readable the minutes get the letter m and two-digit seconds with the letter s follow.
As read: 1h28
